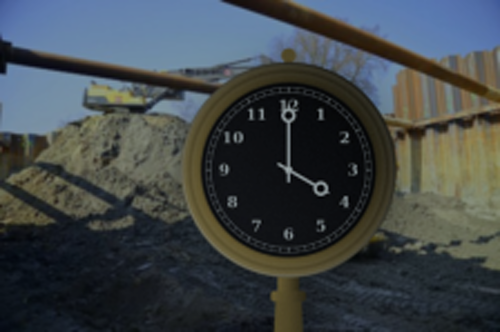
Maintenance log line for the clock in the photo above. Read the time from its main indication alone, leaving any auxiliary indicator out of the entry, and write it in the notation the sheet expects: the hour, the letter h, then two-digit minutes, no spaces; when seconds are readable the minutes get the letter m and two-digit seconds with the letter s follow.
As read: 4h00
